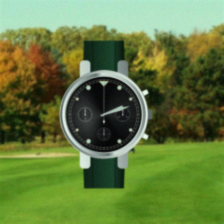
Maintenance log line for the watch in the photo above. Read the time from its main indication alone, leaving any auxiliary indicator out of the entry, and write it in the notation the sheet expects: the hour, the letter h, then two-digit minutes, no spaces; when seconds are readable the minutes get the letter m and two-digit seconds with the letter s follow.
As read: 2h12
